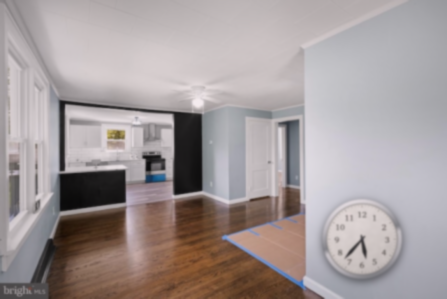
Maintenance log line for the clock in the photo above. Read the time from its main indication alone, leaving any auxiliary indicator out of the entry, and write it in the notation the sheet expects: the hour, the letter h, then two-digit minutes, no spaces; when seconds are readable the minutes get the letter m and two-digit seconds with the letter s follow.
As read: 5h37
